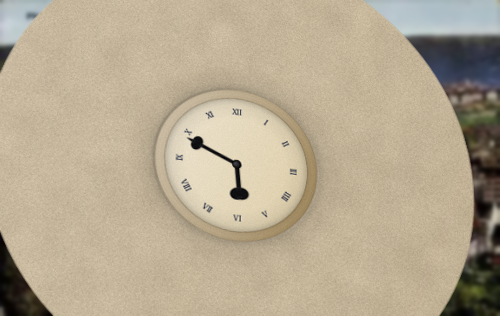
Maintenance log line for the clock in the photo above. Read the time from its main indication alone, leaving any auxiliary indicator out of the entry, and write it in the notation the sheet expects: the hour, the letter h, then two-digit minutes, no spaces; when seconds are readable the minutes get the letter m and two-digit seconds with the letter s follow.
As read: 5h49
